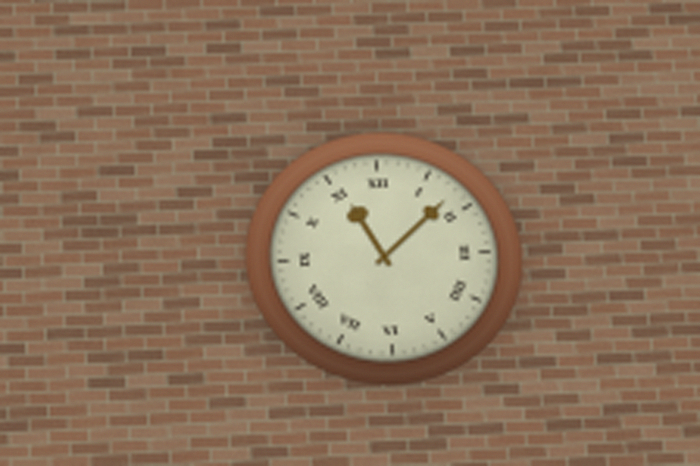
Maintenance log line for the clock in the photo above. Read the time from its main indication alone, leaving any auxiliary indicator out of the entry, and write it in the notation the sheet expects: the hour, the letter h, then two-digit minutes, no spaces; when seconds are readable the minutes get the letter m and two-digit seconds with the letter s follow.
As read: 11h08
